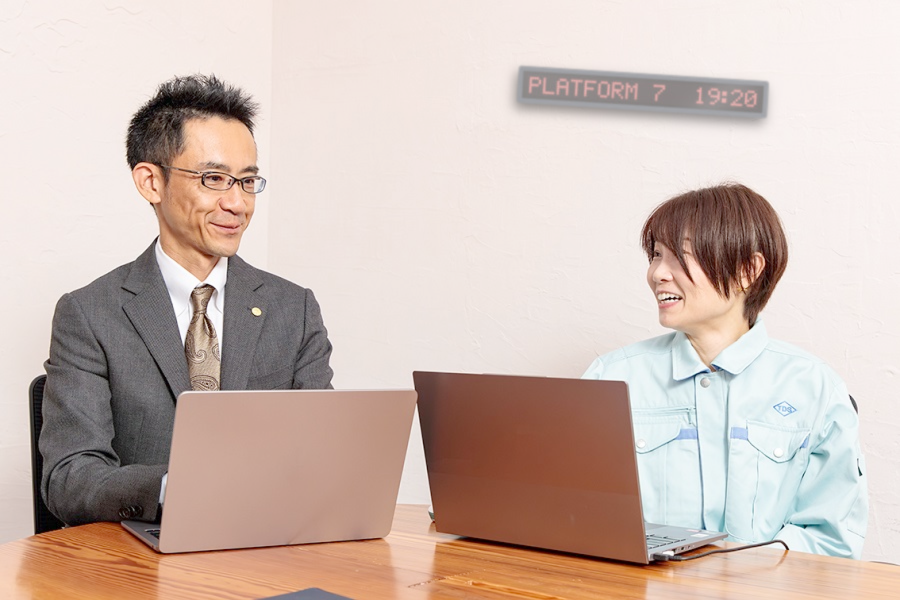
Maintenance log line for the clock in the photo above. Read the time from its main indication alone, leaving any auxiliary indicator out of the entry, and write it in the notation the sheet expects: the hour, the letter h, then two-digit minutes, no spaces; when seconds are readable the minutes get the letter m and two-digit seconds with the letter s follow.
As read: 19h20
